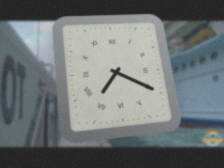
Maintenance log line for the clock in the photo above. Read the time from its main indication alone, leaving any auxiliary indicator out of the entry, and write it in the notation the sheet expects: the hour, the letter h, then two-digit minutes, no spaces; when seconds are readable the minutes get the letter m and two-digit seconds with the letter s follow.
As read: 7h20
